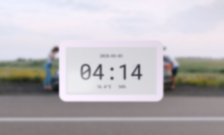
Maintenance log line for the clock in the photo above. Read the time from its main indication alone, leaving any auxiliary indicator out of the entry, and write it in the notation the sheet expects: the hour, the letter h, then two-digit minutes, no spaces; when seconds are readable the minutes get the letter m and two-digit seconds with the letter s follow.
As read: 4h14
